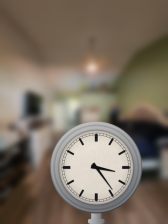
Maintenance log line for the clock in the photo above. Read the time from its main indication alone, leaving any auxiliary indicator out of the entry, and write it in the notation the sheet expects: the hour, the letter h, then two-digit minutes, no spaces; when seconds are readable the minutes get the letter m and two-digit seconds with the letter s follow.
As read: 3h24
